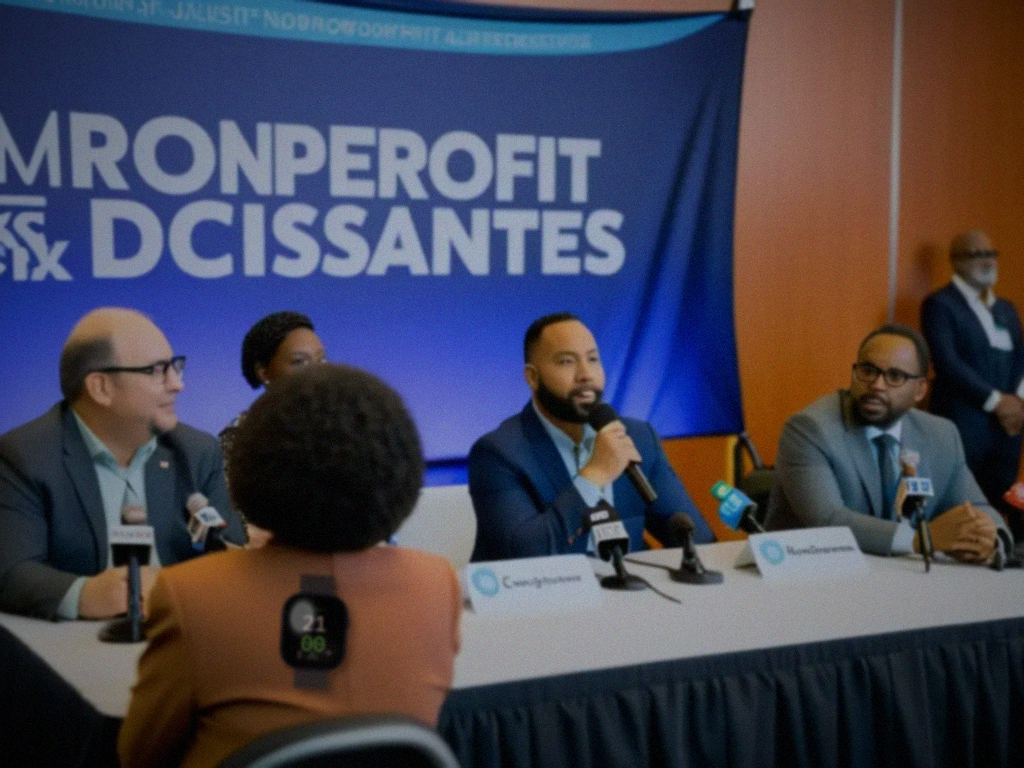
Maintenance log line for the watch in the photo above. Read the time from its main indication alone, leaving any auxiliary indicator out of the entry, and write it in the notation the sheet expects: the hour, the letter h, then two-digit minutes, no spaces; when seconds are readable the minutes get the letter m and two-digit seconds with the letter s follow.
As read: 21h00
